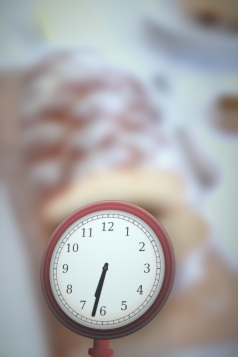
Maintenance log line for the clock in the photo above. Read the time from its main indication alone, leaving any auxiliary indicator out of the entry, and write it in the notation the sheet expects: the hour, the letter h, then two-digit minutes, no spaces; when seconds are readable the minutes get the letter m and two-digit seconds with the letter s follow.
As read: 6h32
